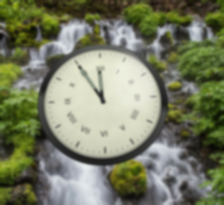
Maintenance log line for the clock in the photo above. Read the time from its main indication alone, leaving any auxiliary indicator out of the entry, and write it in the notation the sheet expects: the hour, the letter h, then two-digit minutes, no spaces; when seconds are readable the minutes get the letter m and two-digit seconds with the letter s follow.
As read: 11h55
